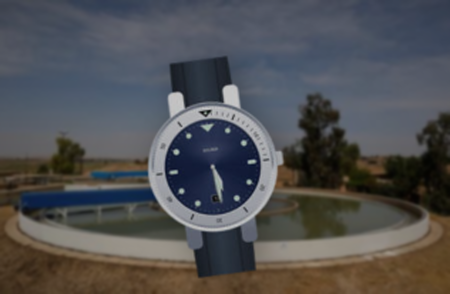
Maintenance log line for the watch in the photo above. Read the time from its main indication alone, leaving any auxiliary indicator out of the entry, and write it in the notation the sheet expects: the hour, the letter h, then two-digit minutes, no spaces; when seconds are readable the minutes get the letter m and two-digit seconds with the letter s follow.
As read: 5h29
